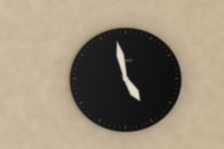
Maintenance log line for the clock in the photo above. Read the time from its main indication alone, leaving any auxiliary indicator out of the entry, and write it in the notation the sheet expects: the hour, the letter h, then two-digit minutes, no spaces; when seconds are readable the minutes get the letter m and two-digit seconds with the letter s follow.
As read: 4h58
